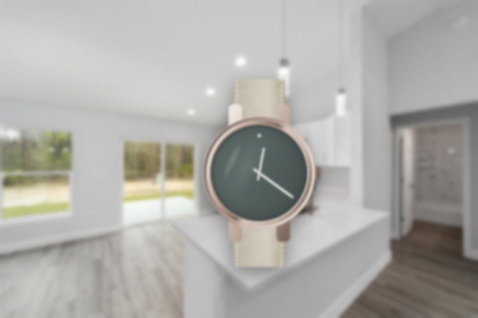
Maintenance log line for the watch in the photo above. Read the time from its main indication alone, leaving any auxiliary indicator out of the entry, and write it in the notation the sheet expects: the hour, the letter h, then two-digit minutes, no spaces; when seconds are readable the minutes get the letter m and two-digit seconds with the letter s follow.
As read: 12h21
